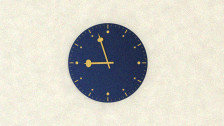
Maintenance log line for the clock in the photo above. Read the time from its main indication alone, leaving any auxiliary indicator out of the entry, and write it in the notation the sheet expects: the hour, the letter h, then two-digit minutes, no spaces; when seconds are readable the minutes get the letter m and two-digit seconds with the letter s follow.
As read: 8h57
